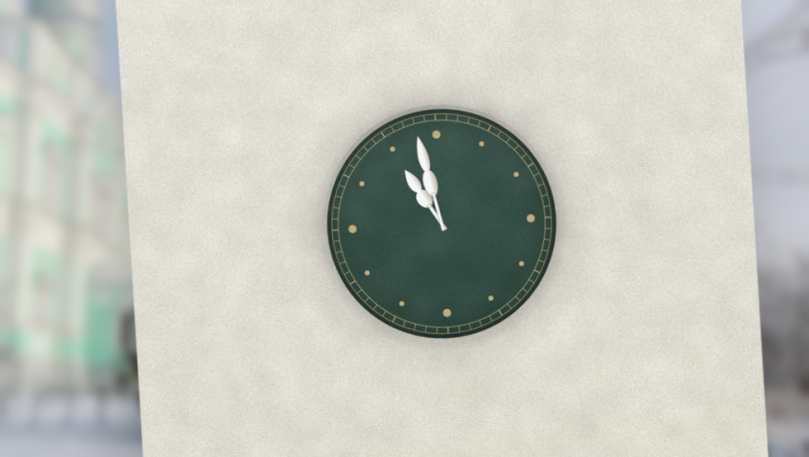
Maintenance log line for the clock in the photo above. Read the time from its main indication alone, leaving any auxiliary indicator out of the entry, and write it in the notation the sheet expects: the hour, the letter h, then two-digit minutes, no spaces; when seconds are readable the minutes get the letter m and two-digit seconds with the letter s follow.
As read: 10h58
